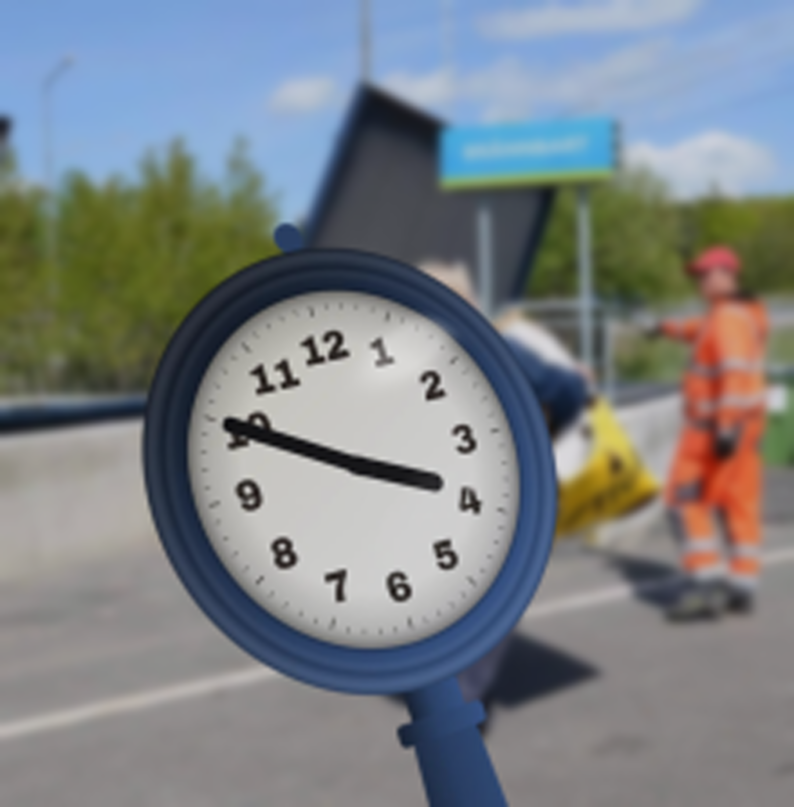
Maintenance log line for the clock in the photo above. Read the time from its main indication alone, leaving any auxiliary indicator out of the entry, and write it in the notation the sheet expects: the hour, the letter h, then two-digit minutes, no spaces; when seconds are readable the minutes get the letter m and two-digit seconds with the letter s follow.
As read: 3h50
